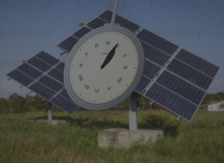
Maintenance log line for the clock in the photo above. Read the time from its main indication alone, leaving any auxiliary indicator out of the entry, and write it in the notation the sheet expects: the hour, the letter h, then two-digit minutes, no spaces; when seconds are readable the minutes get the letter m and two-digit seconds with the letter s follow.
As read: 1h04
